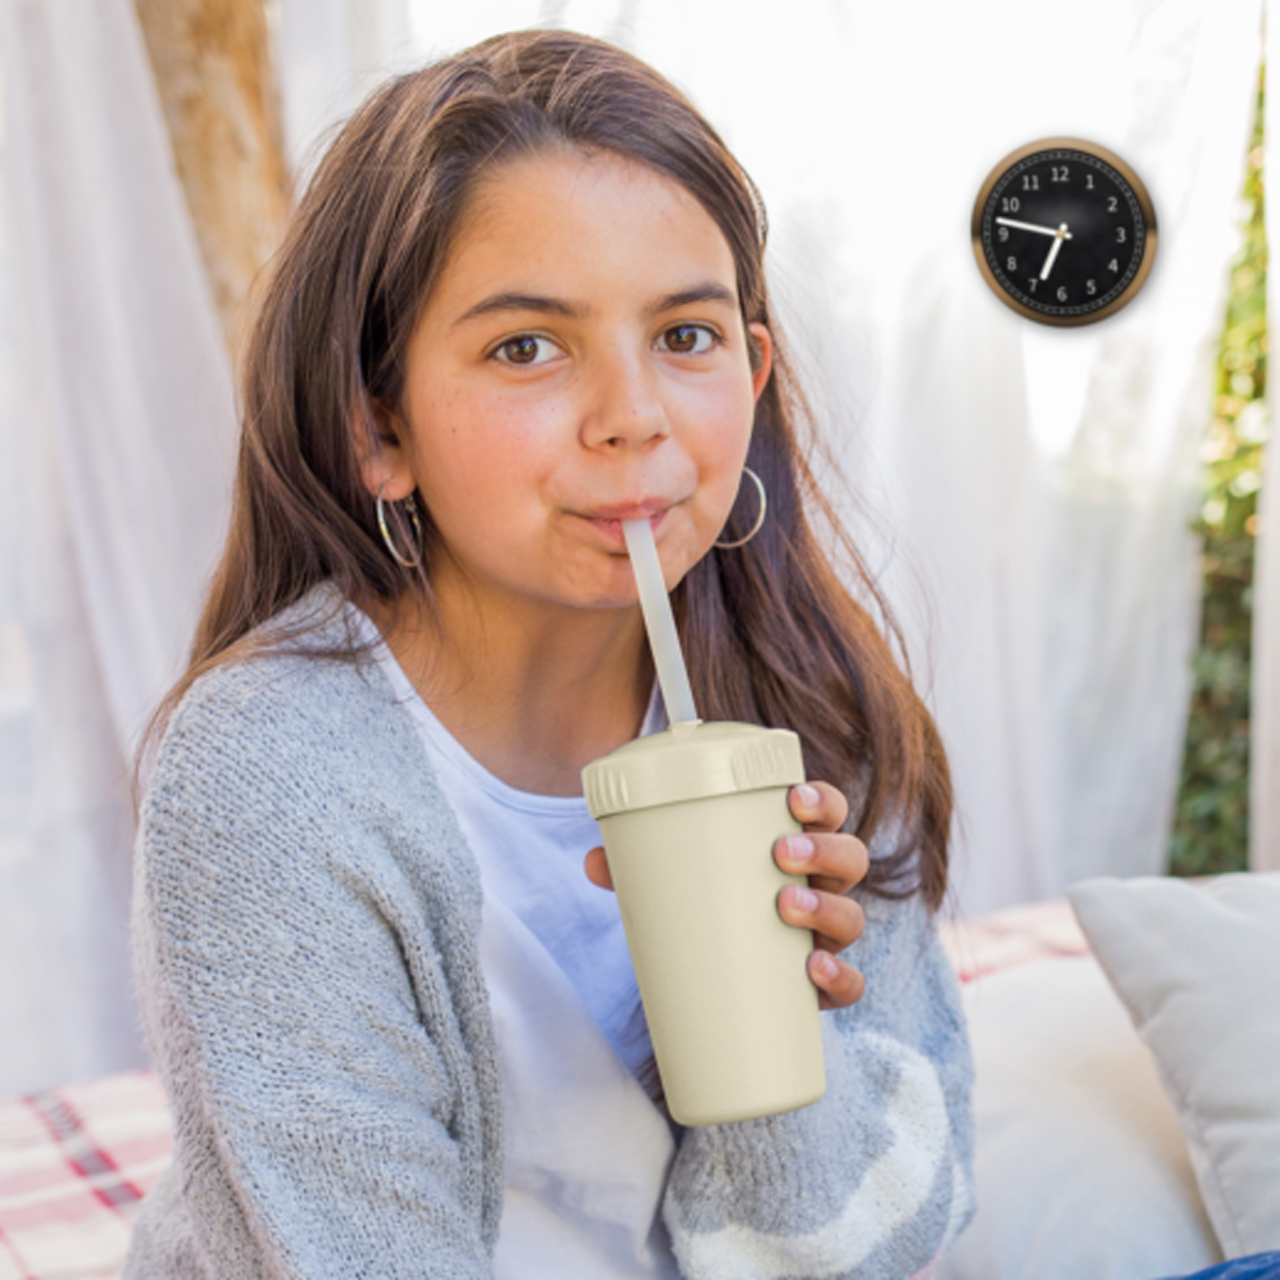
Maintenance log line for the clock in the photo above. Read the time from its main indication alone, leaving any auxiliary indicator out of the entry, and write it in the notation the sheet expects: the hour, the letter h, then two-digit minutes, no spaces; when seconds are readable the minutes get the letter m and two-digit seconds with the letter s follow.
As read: 6h47
